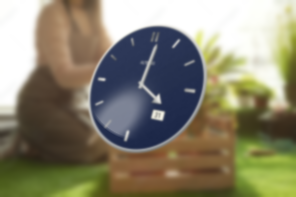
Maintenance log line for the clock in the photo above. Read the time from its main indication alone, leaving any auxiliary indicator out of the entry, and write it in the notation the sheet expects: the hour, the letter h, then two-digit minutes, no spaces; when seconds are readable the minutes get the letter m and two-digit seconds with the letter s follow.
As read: 4h01
